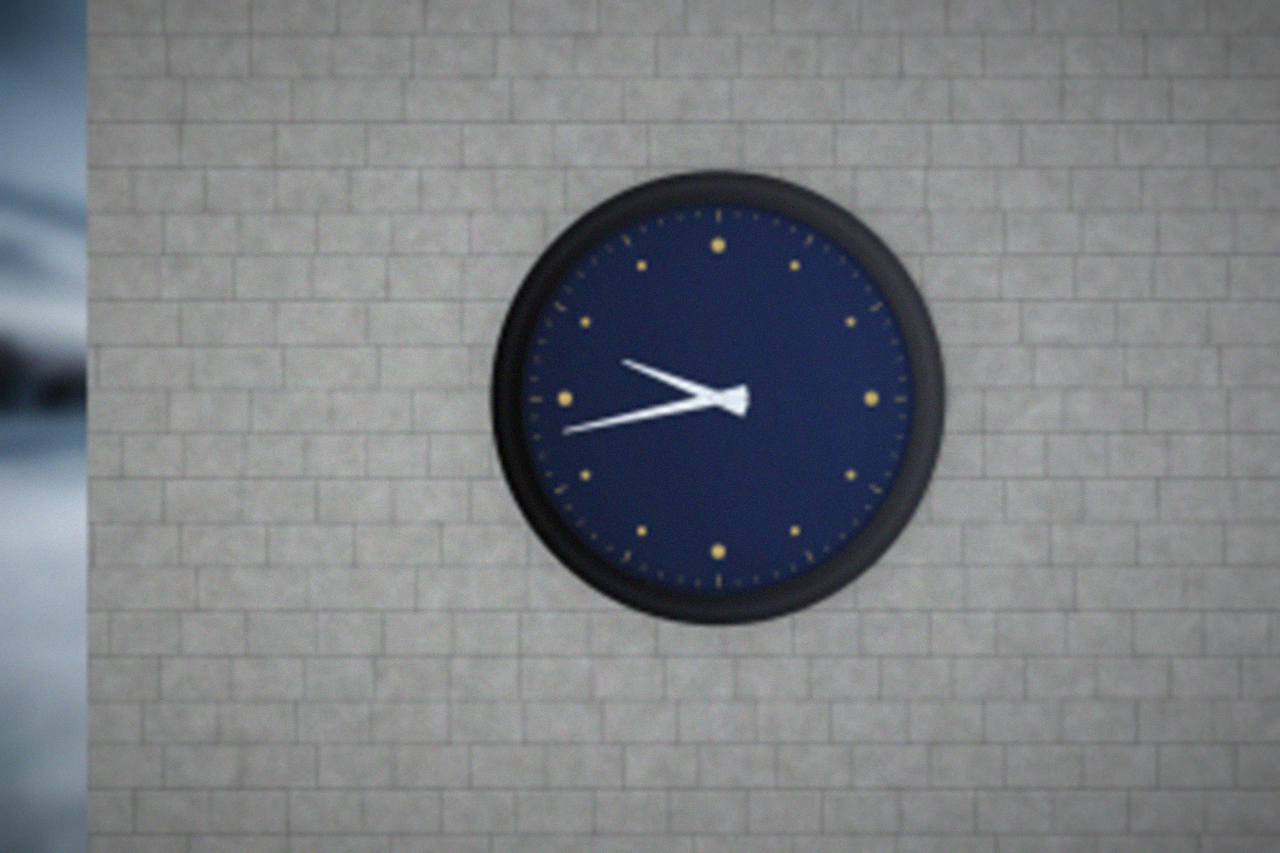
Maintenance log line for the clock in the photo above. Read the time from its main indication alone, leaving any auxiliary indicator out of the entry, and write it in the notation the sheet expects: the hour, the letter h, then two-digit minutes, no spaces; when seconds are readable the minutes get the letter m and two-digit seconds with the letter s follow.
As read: 9h43
